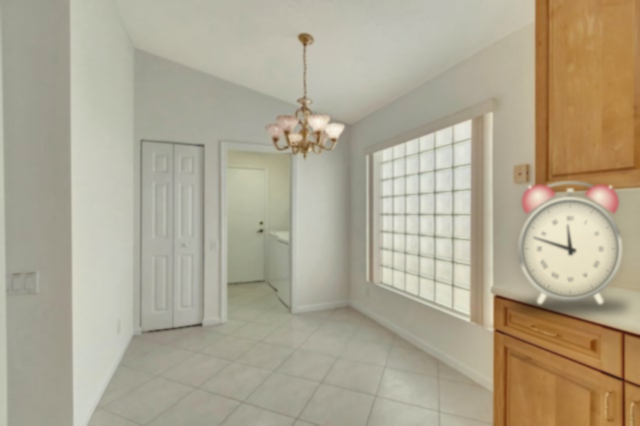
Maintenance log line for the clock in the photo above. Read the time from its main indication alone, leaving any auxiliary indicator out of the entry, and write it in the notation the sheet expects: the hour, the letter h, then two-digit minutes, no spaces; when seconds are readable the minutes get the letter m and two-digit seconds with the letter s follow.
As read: 11h48
